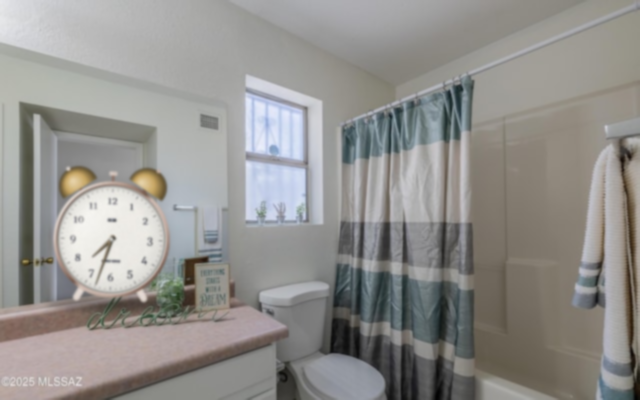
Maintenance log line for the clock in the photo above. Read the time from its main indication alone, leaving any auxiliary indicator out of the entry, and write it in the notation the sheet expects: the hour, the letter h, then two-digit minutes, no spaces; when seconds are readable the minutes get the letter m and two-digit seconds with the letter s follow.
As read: 7h33
